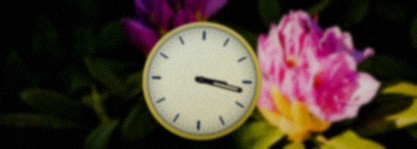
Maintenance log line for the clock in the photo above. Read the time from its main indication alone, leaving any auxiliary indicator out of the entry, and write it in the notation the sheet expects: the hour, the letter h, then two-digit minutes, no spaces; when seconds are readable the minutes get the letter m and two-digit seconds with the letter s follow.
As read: 3h17
